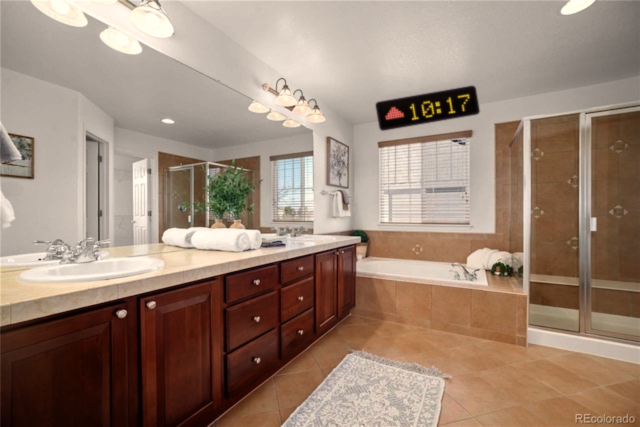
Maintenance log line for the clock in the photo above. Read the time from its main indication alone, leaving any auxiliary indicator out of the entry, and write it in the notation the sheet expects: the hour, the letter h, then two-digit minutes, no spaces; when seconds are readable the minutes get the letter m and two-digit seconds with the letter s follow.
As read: 10h17
